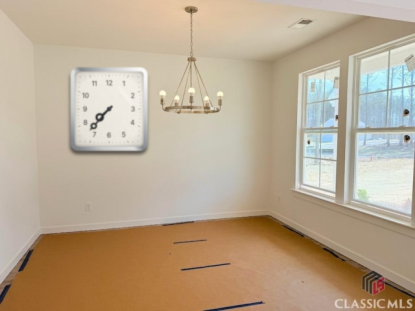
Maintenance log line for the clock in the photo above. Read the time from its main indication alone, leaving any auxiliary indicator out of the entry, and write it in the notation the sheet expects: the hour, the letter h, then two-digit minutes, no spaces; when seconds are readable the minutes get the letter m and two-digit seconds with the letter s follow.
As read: 7h37
